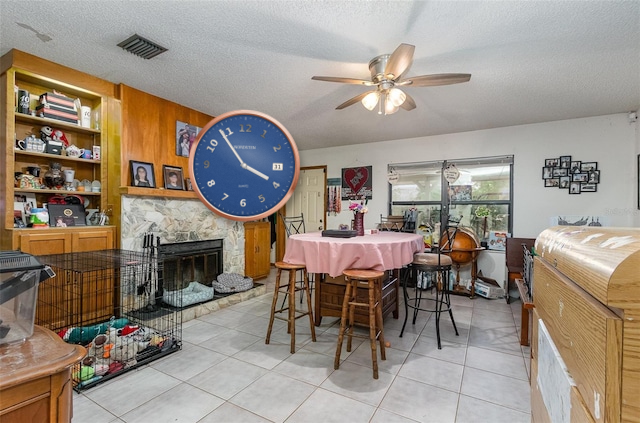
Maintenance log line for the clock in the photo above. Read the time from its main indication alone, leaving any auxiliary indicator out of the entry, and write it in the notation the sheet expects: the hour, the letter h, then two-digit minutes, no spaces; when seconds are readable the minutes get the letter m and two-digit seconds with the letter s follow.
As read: 3h54
